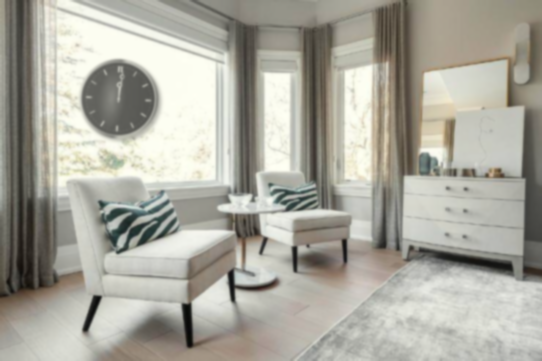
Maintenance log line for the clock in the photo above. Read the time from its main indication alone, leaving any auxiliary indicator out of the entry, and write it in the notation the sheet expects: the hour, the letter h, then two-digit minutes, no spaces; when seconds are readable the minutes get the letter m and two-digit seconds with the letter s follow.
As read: 12h01
